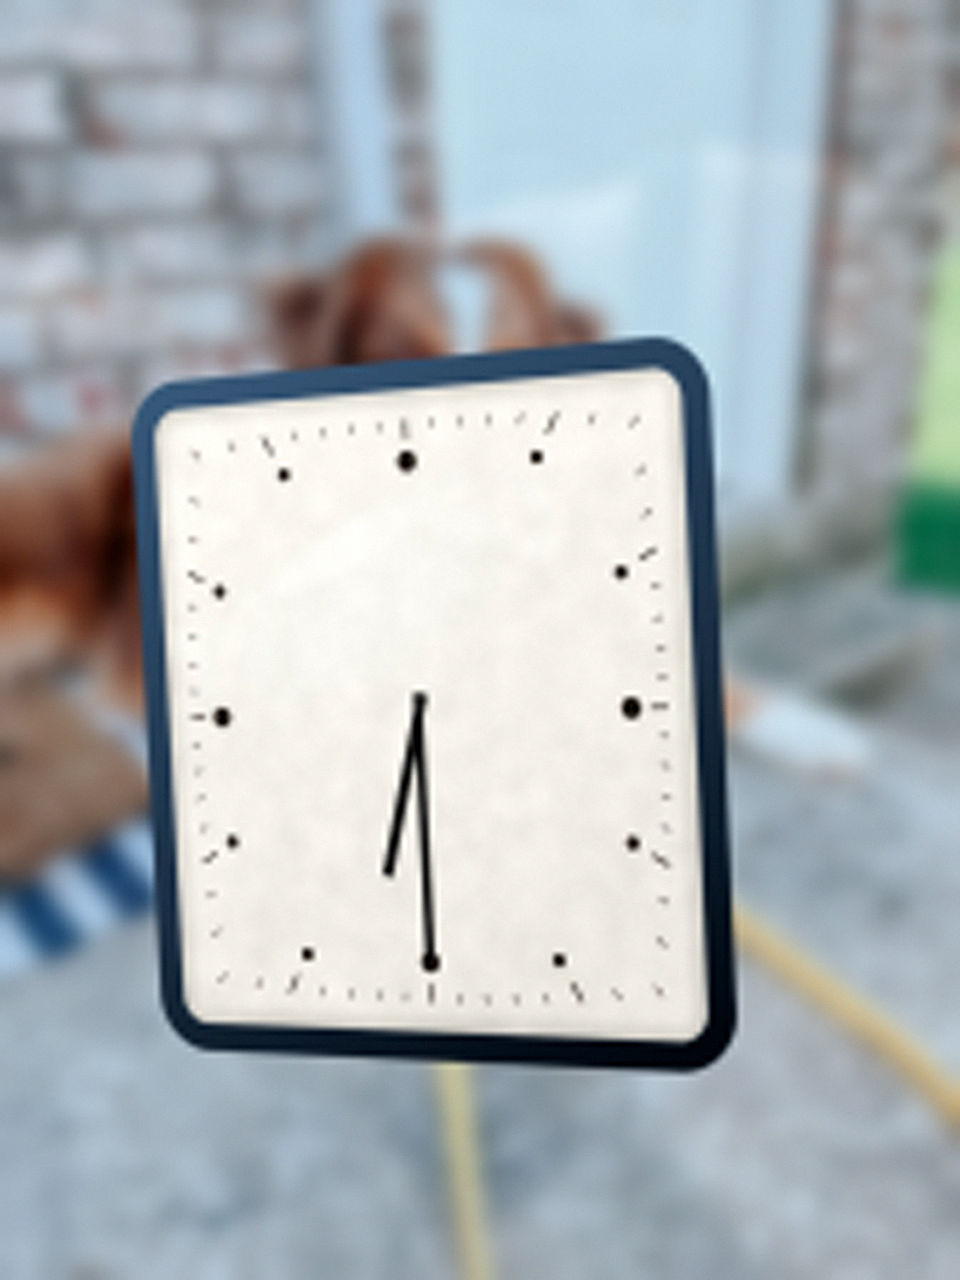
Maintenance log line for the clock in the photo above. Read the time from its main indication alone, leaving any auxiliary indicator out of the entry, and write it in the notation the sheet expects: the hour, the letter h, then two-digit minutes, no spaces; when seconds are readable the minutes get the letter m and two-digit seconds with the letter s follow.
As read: 6h30
